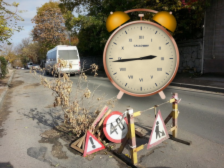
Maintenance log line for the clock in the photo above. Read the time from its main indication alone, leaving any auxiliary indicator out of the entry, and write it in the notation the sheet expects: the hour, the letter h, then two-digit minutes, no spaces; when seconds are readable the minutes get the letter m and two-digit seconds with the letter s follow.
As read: 2h44
